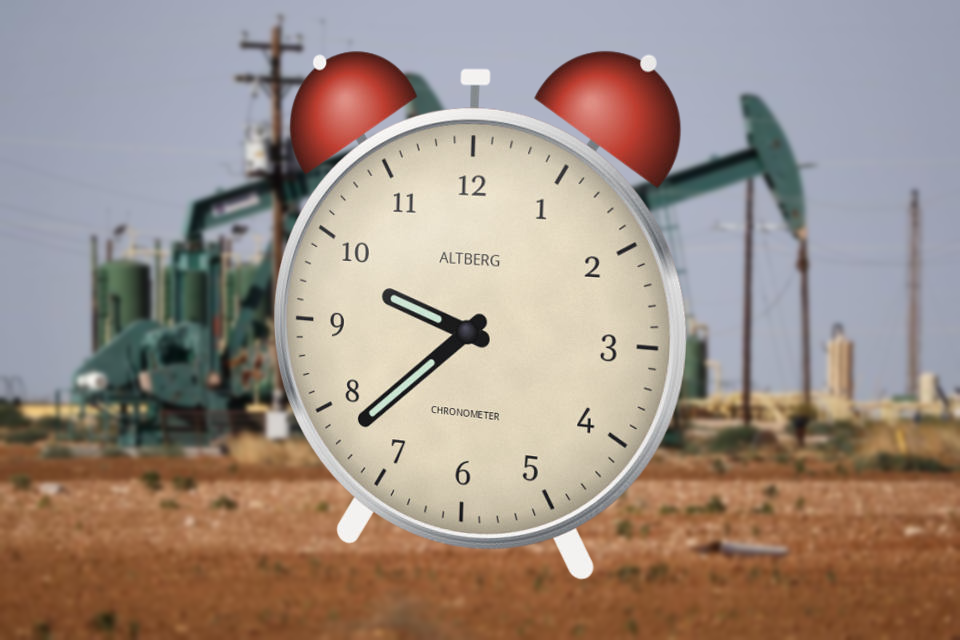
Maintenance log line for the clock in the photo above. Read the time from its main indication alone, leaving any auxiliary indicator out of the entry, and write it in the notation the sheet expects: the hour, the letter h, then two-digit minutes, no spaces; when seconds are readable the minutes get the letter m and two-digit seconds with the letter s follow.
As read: 9h38
